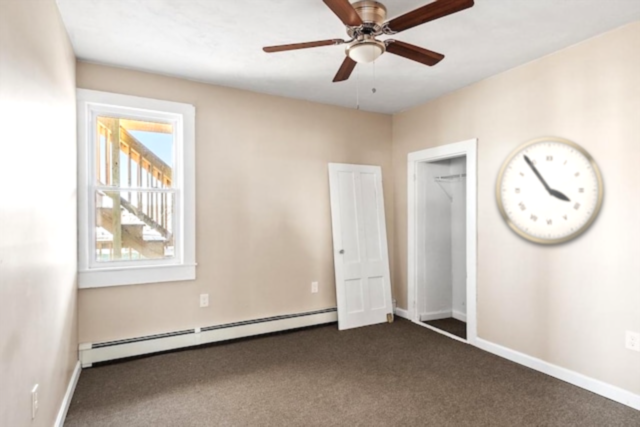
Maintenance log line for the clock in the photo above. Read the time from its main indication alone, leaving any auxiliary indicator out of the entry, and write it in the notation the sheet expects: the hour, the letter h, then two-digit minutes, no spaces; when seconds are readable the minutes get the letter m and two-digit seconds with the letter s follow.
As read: 3h54
